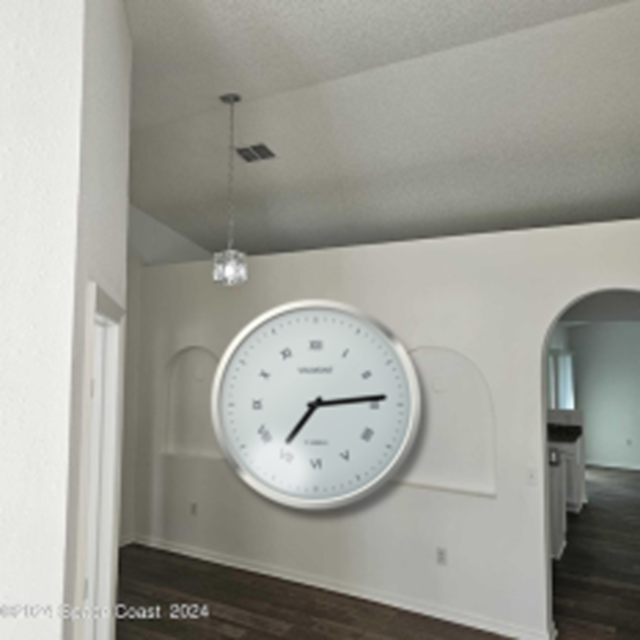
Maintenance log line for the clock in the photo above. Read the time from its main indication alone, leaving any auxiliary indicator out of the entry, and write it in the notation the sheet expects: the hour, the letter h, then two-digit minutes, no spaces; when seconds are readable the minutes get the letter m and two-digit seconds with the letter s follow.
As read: 7h14
